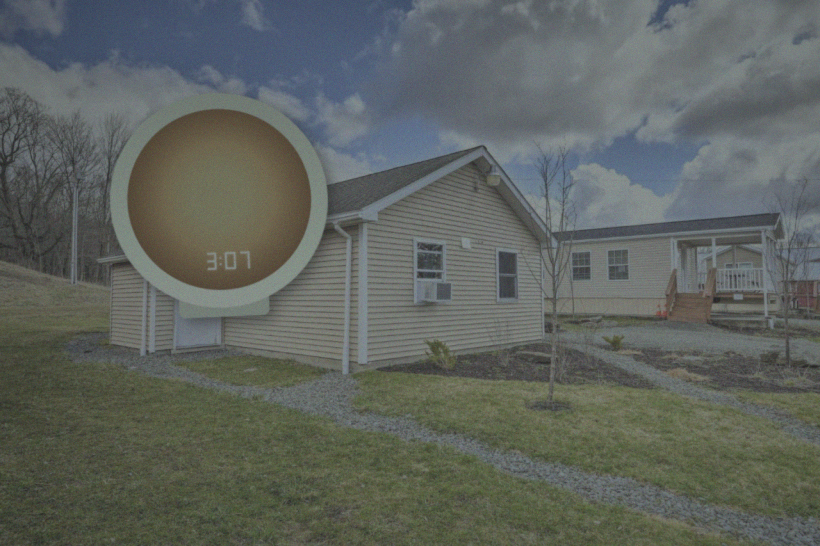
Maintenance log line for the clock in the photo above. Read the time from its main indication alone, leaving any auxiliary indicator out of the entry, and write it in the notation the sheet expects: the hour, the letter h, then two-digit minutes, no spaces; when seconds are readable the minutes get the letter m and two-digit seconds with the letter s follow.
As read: 3h07
